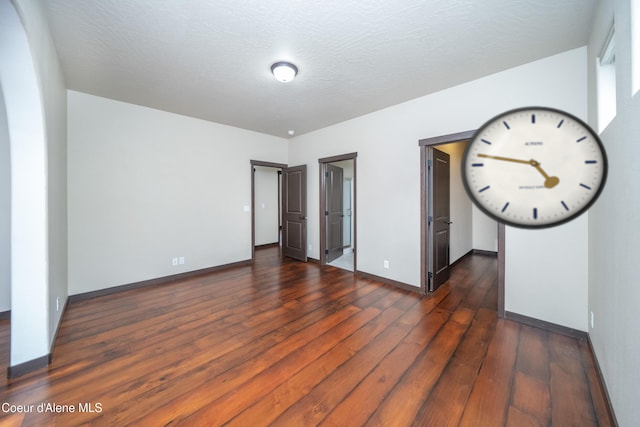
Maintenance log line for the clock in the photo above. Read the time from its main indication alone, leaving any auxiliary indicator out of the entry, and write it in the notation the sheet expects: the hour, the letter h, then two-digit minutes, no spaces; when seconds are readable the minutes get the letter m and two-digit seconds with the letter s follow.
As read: 4h47
